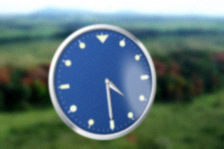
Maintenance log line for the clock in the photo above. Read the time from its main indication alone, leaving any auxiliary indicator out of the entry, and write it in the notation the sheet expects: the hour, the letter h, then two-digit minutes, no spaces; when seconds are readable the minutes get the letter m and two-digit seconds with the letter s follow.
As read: 4h30
